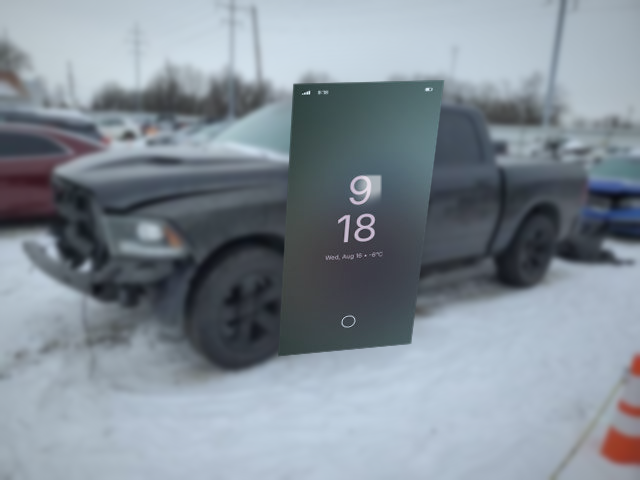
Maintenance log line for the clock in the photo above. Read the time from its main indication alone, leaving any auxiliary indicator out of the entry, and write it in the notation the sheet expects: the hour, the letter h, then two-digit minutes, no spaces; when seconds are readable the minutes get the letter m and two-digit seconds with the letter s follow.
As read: 9h18
